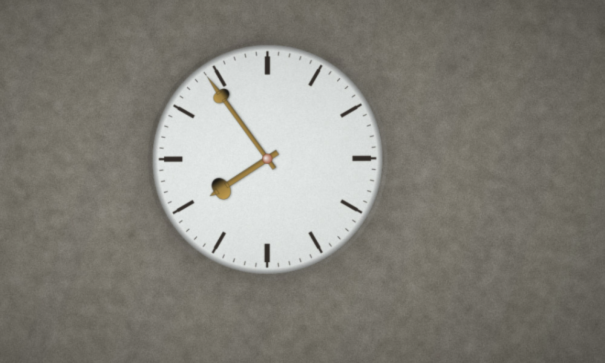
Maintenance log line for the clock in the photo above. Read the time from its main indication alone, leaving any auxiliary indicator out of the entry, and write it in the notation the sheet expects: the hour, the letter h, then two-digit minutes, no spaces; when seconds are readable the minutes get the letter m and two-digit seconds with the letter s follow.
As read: 7h54
